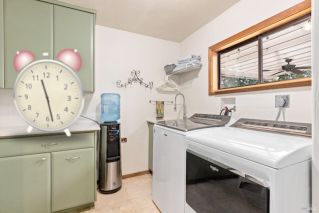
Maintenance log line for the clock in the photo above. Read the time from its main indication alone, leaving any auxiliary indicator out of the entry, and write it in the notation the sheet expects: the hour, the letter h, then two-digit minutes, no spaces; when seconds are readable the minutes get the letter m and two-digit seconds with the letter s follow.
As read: 11h28
